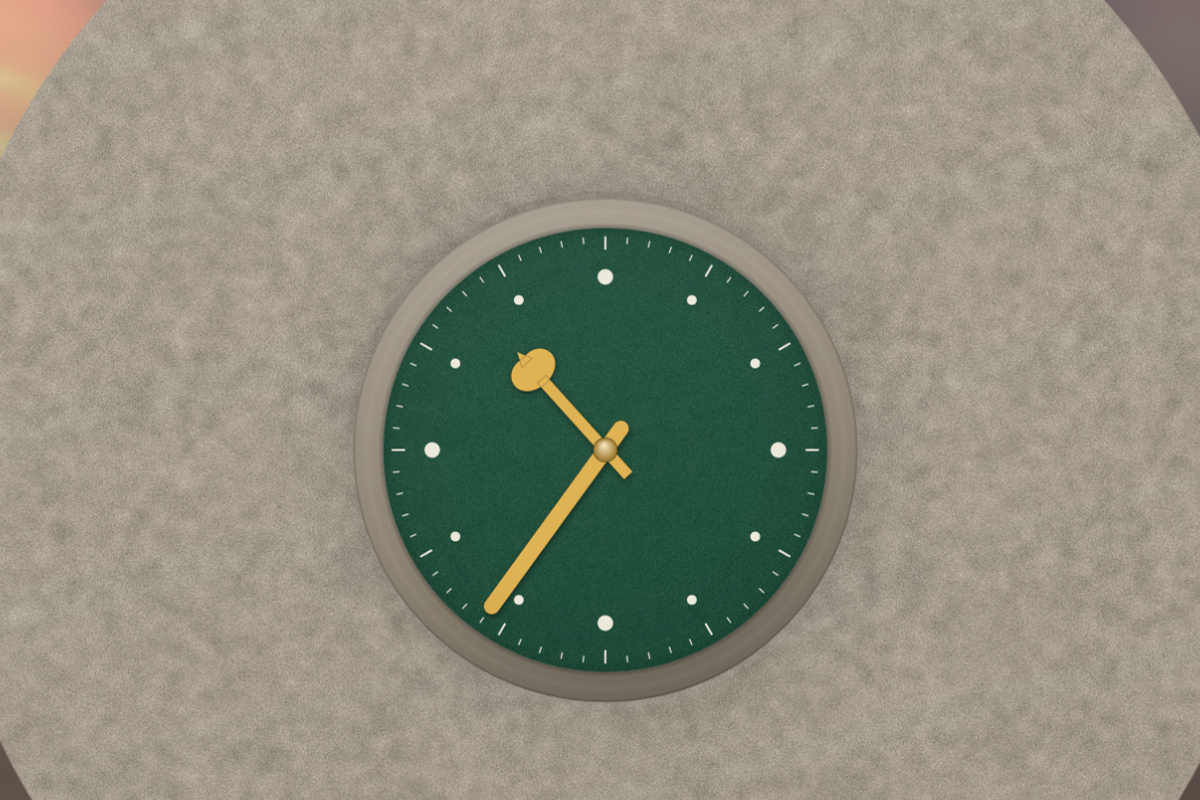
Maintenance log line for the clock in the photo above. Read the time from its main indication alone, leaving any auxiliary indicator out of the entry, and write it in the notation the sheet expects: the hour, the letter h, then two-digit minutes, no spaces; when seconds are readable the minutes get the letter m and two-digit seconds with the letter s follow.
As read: 10h36
